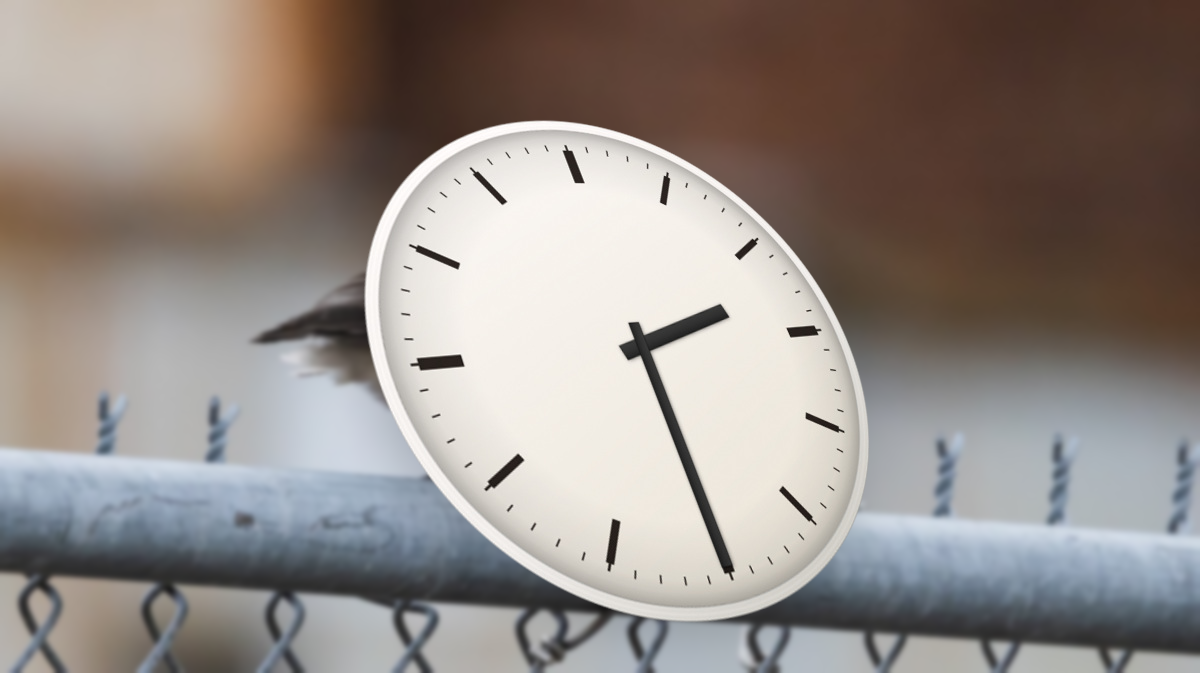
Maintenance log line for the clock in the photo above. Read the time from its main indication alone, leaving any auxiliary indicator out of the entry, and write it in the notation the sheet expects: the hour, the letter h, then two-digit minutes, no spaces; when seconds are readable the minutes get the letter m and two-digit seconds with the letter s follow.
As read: 2h30
